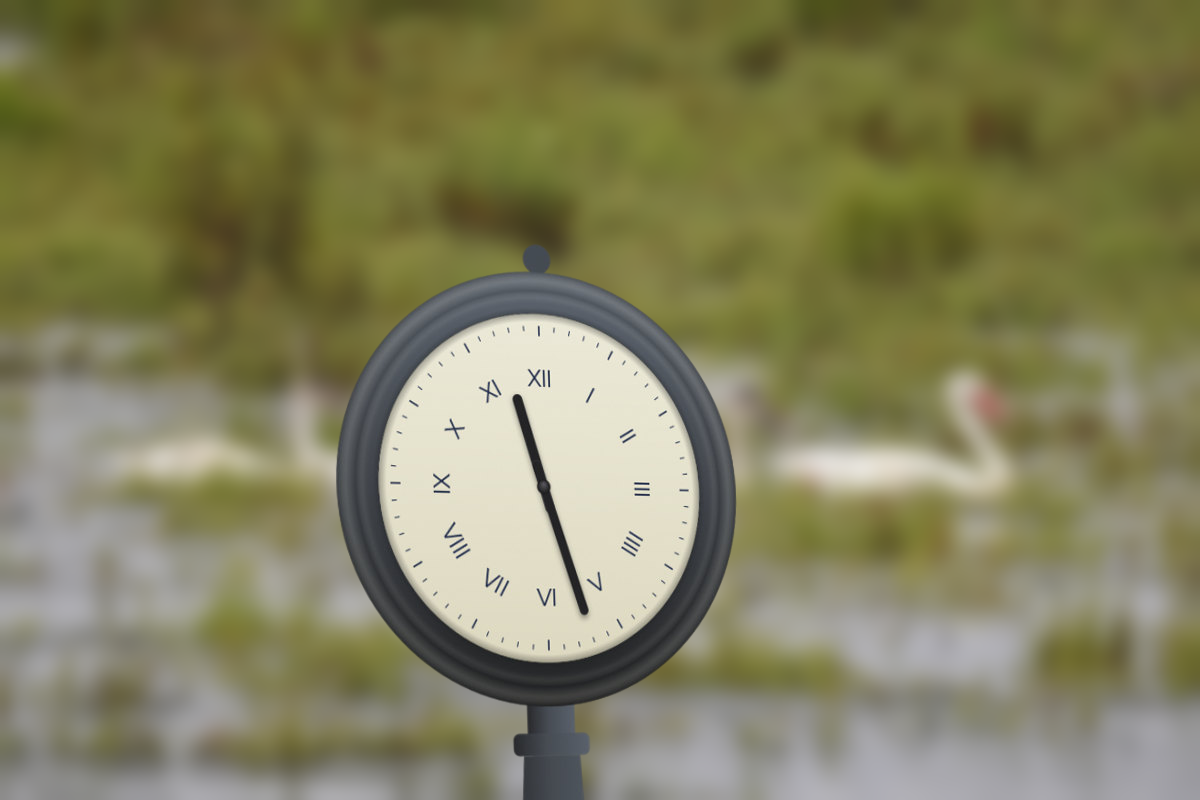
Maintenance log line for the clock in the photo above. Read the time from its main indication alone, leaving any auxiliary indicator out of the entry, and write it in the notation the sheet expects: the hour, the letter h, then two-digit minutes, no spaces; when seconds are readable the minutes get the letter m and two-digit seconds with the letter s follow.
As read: 11h27
